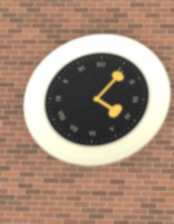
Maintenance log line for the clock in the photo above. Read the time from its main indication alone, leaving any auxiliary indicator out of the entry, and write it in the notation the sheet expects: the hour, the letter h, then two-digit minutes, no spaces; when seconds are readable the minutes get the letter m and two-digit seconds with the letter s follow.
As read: 4h06
